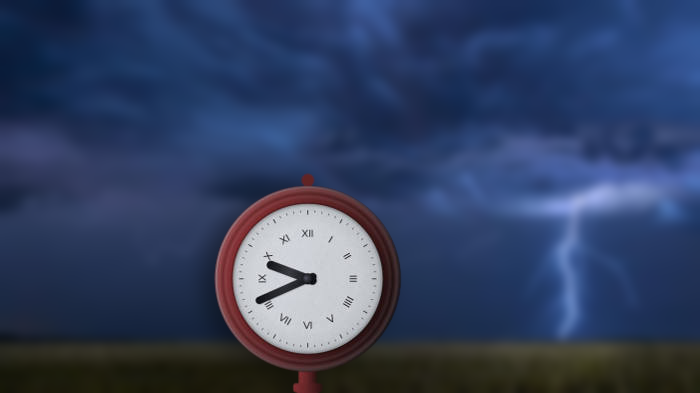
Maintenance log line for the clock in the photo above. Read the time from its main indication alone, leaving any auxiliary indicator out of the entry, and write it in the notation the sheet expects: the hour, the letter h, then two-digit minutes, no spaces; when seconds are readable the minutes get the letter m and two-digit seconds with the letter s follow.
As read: 9h41
